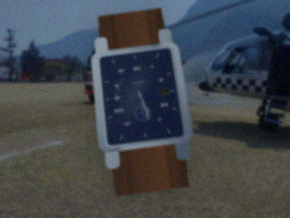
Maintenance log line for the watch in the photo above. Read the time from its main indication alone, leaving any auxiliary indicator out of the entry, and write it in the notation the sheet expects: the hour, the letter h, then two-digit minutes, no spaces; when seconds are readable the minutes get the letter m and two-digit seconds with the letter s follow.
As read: 5h28
